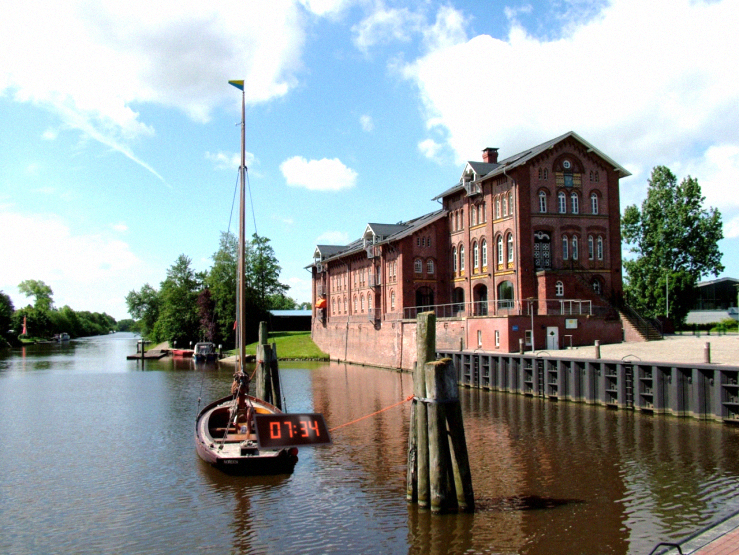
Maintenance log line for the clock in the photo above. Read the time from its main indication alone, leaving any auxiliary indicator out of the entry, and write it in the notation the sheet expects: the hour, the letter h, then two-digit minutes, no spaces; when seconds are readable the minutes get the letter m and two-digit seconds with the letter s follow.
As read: 7h34
